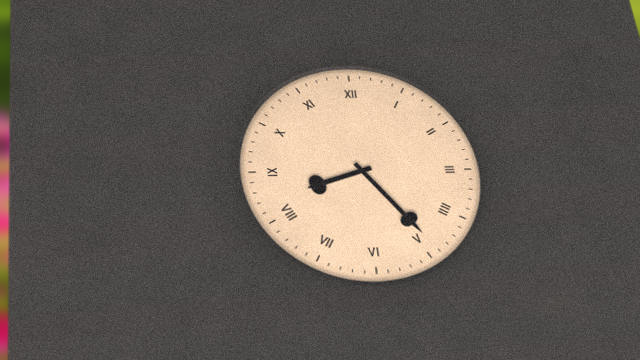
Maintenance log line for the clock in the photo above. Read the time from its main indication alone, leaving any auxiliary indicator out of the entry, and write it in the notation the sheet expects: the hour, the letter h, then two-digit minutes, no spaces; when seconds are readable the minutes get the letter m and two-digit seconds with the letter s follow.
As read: 8h24
